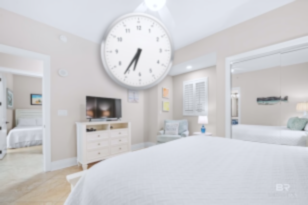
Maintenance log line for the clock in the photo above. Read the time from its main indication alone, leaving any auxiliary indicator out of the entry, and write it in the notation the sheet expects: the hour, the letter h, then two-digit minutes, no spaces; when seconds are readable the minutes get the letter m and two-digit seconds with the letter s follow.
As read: 6h36
